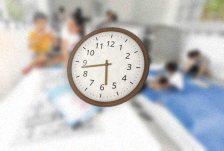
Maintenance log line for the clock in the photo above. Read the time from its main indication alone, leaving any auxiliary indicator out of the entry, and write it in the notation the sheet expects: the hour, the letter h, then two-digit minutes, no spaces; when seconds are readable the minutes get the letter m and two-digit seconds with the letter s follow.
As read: 5h43
